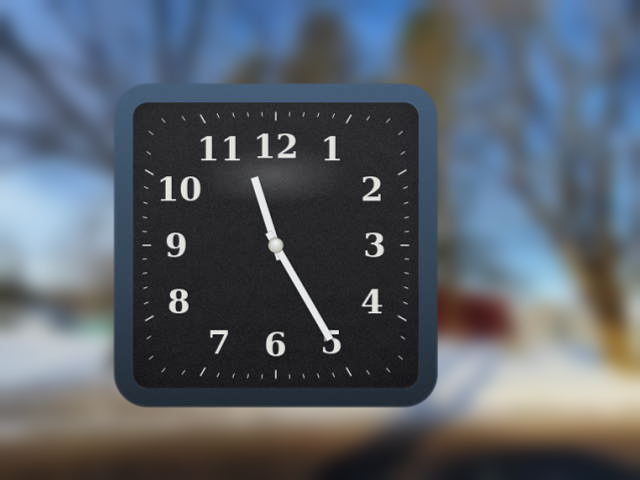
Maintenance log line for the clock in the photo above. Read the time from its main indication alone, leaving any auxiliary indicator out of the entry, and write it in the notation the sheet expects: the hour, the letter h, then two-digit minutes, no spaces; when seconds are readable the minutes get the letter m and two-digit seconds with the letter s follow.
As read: 11h25
